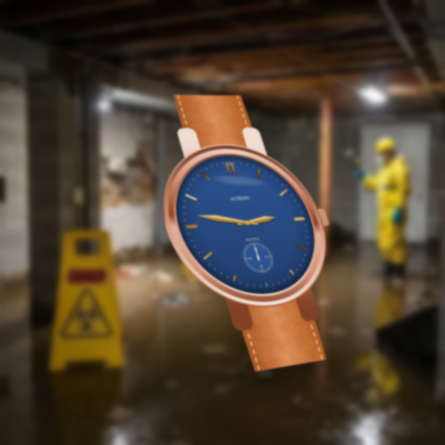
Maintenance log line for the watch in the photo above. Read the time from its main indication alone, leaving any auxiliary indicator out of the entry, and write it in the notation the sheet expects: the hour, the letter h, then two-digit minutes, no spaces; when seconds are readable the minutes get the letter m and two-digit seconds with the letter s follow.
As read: 2h47
